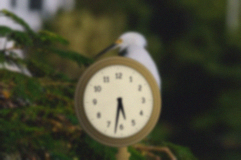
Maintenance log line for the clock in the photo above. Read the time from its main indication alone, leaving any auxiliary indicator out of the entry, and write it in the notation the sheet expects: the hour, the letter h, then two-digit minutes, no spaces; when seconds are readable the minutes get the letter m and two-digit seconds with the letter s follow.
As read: 5h32
